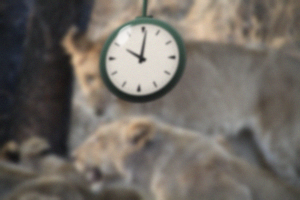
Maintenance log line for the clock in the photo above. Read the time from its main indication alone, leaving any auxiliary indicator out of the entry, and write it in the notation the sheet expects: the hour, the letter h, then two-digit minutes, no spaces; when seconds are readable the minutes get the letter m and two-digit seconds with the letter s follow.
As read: 10h01
